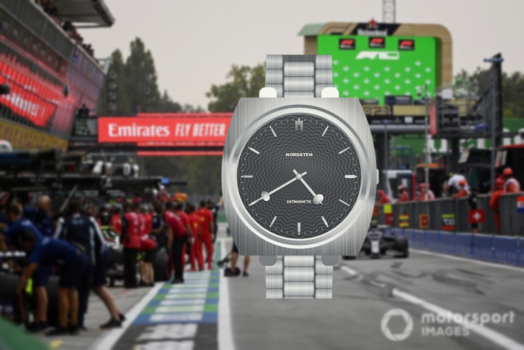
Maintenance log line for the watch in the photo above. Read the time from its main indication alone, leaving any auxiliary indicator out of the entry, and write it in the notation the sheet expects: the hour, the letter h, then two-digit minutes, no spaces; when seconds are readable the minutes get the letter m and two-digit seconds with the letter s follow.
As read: 4h40
